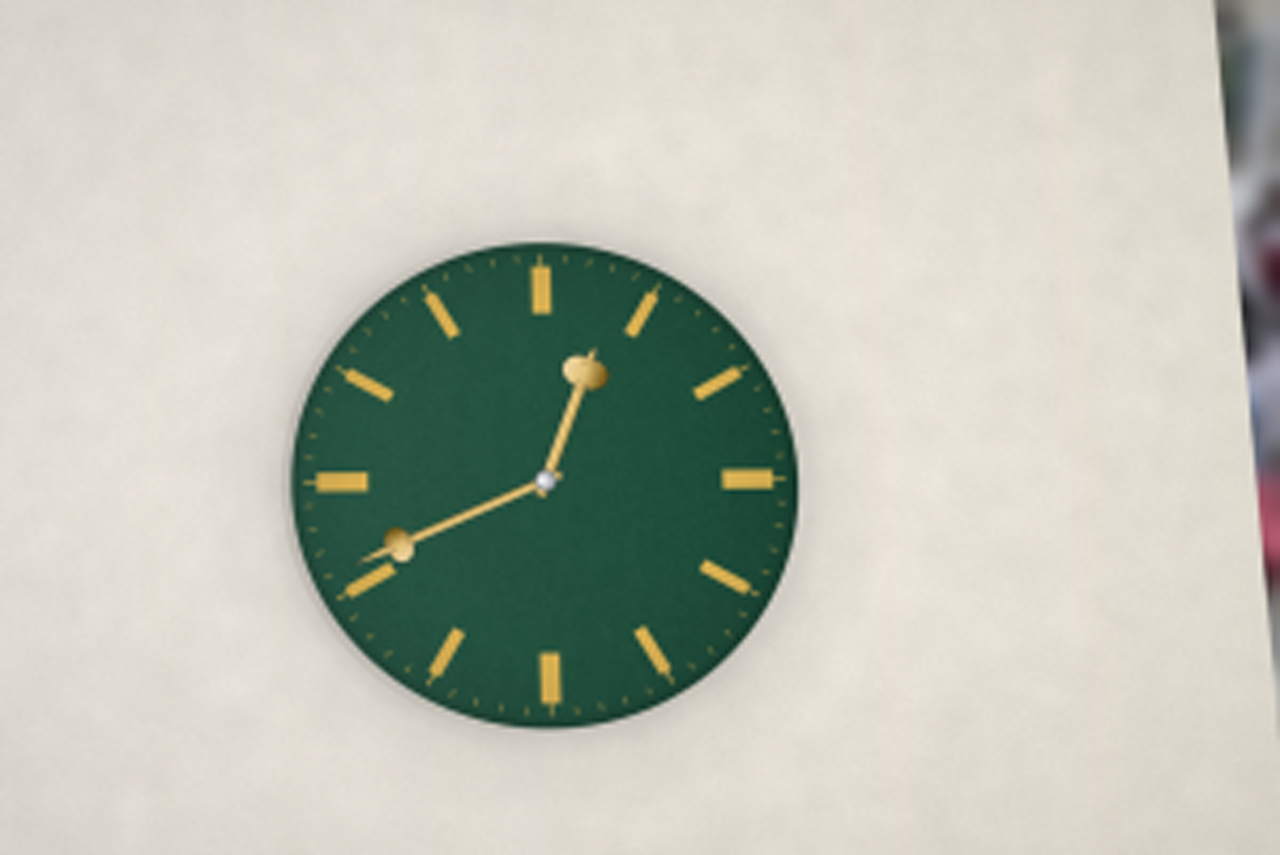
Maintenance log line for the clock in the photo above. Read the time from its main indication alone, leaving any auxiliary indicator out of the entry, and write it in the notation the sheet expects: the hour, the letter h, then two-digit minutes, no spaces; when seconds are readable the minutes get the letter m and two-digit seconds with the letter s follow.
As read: 12h41
